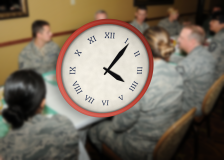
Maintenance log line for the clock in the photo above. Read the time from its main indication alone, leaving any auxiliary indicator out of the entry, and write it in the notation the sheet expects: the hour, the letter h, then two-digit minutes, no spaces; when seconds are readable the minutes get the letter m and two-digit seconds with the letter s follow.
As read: 4h06
